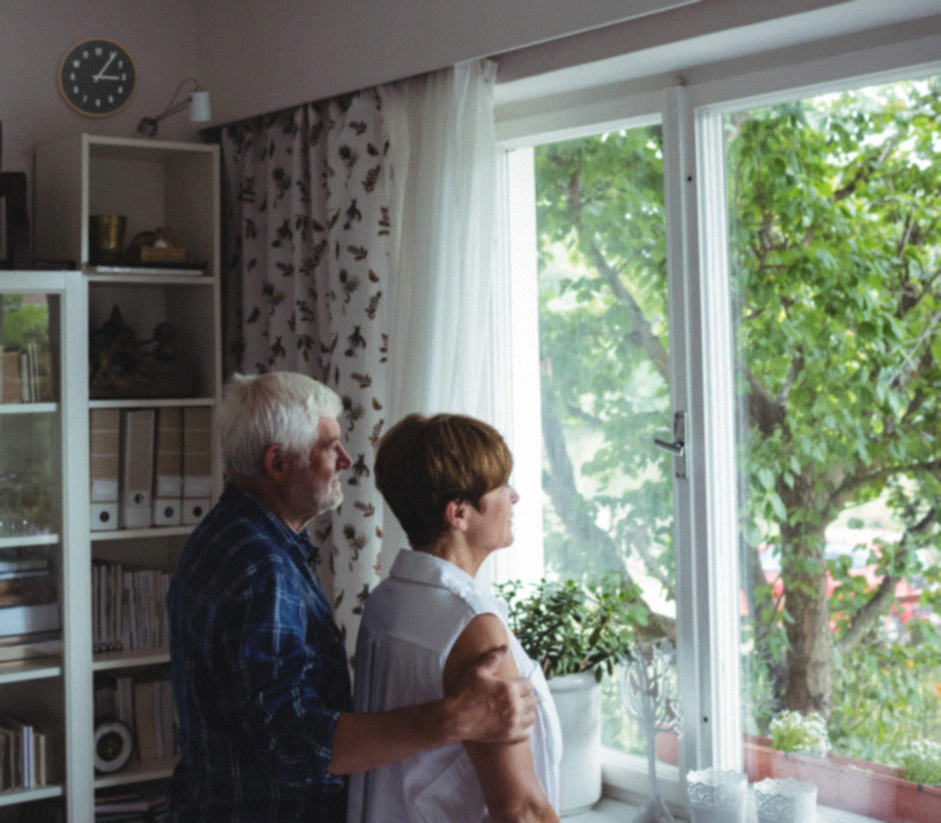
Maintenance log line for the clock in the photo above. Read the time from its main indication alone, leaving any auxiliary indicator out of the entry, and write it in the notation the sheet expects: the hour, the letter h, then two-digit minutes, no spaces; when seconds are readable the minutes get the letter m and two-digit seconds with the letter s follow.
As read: 3h06
